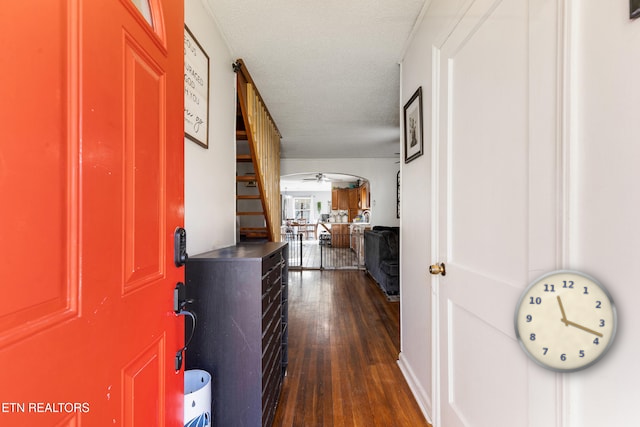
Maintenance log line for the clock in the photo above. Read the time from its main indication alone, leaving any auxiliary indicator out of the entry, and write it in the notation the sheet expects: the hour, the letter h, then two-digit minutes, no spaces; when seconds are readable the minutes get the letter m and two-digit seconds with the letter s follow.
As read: 11h18
